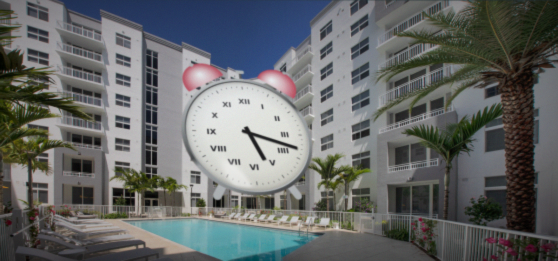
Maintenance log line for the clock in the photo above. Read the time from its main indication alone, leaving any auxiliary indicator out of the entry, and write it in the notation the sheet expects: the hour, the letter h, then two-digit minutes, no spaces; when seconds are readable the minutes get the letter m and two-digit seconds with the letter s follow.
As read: 5h18
